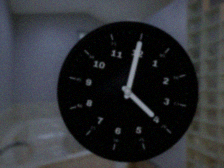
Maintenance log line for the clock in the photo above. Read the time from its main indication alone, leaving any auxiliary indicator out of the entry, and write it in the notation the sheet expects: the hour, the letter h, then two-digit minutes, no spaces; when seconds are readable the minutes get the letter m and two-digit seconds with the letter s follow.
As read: 4h00
